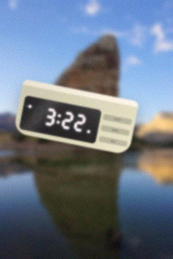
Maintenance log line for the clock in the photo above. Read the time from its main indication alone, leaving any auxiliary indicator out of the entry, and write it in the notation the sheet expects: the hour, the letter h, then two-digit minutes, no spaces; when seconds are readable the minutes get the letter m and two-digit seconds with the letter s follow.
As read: 3h22
